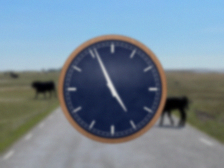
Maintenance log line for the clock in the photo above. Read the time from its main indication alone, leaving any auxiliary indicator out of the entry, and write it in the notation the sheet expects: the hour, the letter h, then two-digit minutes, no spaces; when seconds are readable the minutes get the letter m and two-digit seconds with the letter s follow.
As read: 4h56
